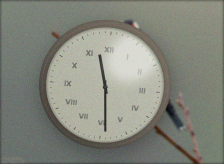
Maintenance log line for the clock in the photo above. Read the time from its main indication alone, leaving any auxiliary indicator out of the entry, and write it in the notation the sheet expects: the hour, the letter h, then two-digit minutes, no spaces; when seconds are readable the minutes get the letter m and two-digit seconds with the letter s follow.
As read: 11h29
